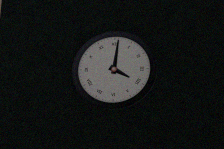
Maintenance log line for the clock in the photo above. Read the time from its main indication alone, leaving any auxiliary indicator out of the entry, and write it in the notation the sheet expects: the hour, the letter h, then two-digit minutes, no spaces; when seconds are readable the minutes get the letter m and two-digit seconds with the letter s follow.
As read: 4h01
